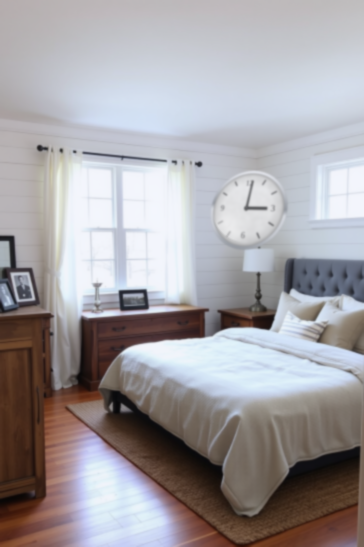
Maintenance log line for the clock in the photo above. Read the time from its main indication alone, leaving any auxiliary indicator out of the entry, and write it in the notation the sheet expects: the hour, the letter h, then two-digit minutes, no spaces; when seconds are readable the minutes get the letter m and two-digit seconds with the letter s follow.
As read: 3h01
